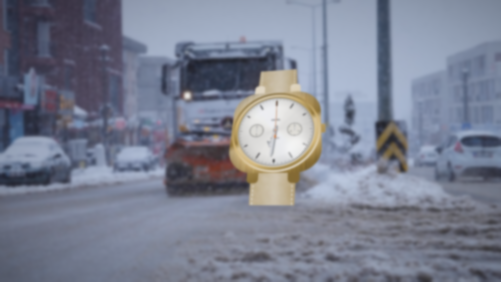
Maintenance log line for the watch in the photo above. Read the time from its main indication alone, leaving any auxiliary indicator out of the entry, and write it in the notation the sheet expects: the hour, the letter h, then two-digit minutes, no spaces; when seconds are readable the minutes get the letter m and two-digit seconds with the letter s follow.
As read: 6h31
